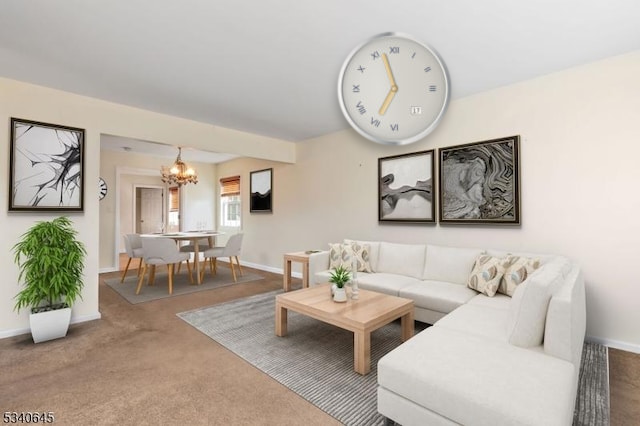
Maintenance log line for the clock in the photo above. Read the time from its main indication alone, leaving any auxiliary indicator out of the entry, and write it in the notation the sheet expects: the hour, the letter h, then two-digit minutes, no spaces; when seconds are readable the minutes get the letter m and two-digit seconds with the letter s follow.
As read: 6h57
